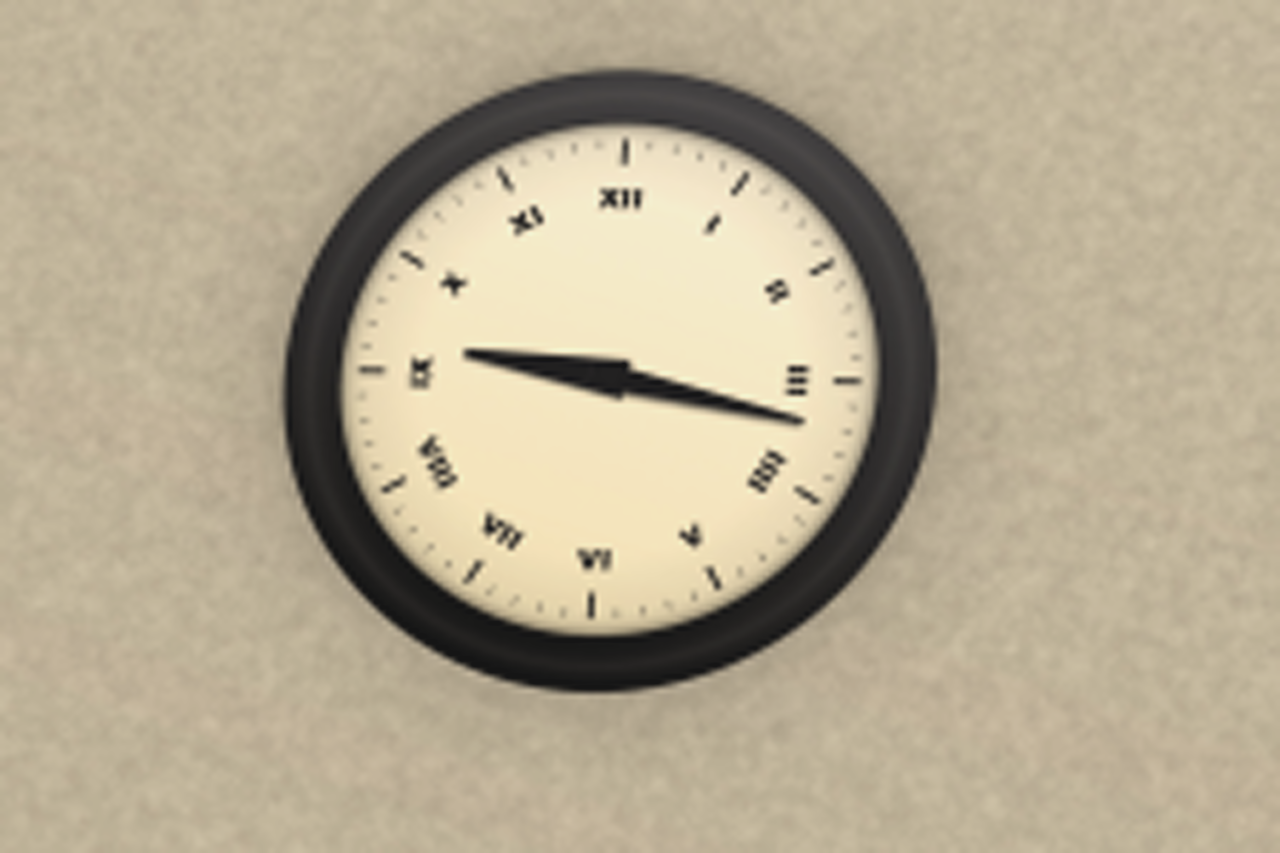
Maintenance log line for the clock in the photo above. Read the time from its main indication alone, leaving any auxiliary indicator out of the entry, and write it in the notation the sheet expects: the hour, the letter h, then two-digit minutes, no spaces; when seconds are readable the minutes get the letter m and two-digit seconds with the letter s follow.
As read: 9h17
